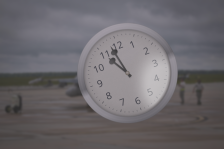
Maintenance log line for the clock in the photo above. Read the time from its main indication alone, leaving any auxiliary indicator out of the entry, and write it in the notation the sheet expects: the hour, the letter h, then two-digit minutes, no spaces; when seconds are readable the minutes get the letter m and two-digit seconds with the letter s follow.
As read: 10h58
